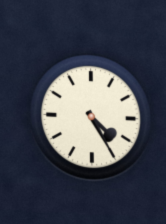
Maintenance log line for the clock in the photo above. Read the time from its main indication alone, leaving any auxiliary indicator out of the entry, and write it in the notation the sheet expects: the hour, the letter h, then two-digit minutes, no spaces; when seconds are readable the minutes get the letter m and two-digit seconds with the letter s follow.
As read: 4h25
